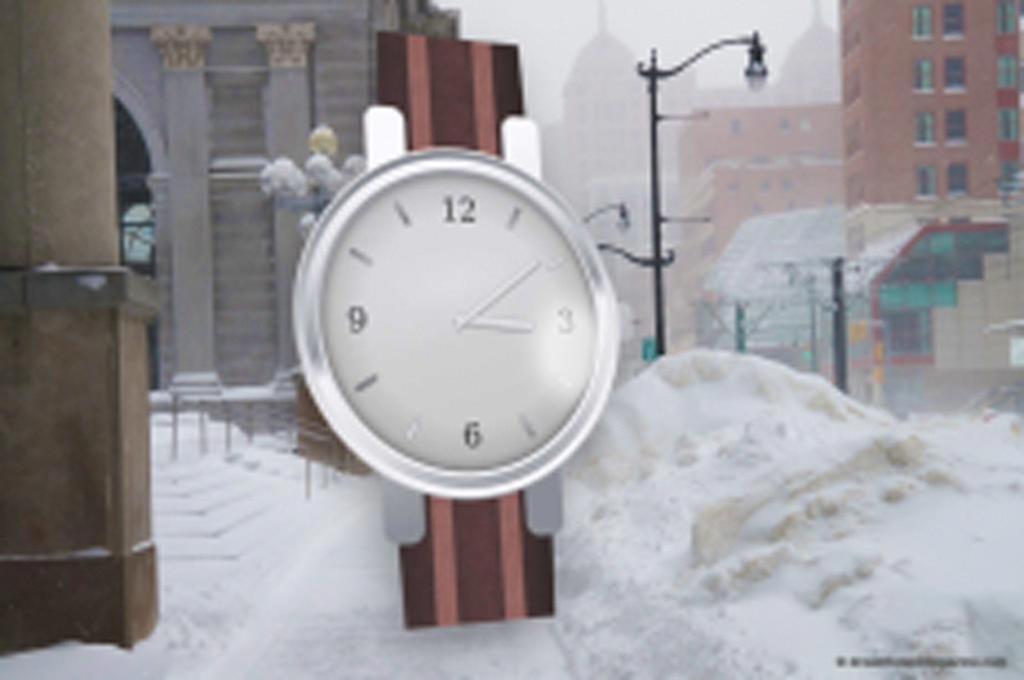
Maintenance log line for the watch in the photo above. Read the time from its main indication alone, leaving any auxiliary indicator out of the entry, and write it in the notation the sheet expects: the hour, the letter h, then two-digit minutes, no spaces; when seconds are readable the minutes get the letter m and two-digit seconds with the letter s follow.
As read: 3h09
